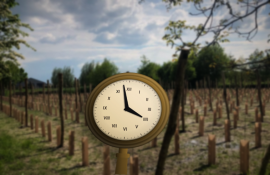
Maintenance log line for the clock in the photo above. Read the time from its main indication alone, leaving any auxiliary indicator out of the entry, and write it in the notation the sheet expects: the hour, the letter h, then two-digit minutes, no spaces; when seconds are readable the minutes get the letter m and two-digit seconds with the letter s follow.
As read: 3h58
